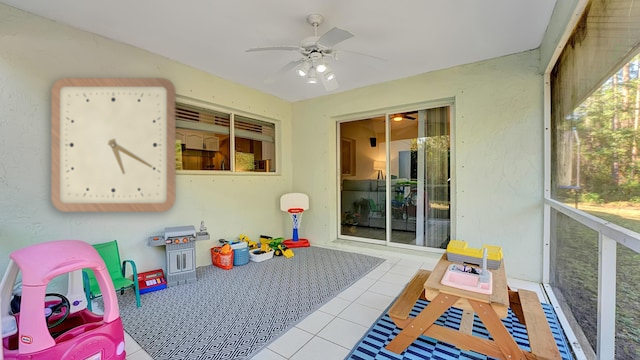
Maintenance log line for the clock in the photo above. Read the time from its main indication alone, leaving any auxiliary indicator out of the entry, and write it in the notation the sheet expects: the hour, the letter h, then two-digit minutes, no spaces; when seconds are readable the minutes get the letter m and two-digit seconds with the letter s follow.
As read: 5h20
